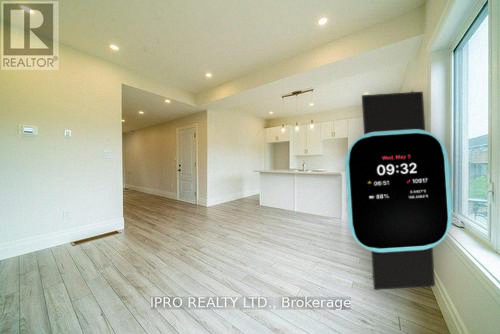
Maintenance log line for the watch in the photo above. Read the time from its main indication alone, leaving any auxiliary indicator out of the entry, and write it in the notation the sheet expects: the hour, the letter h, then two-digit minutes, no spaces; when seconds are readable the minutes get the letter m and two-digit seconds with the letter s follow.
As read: 9h32
